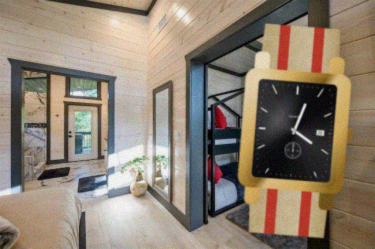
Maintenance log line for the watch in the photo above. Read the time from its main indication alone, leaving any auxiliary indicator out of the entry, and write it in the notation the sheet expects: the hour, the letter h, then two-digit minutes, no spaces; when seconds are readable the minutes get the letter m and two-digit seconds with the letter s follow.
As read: 4h03
